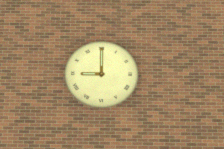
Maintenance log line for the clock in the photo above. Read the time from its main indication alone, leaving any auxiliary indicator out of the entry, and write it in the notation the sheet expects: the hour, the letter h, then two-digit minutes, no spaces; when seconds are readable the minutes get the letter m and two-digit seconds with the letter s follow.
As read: 9h00
